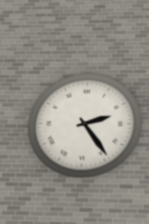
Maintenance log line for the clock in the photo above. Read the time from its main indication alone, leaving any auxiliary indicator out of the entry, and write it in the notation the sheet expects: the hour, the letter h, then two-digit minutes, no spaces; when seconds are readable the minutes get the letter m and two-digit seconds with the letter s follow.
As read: 2h24
